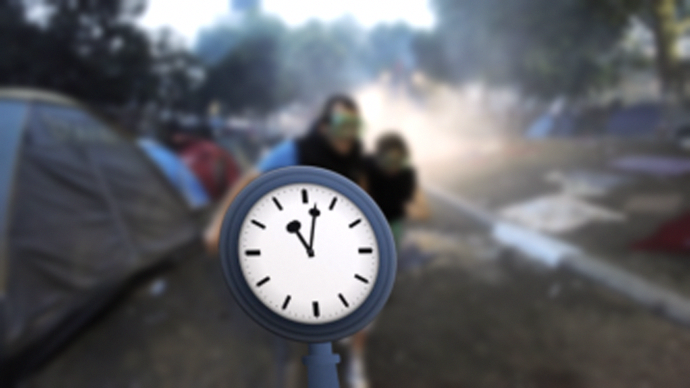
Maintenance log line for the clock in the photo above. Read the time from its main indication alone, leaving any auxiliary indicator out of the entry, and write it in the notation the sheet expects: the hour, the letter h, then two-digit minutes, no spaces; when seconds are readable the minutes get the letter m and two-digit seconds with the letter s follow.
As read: 11h02
